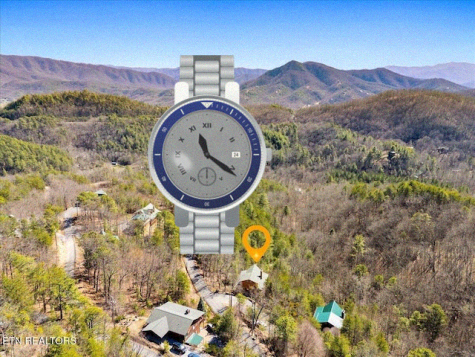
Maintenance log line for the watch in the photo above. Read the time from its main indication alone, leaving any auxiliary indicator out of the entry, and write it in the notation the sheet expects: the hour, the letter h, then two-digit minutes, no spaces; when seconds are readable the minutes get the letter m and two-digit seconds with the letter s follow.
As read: 11h21
